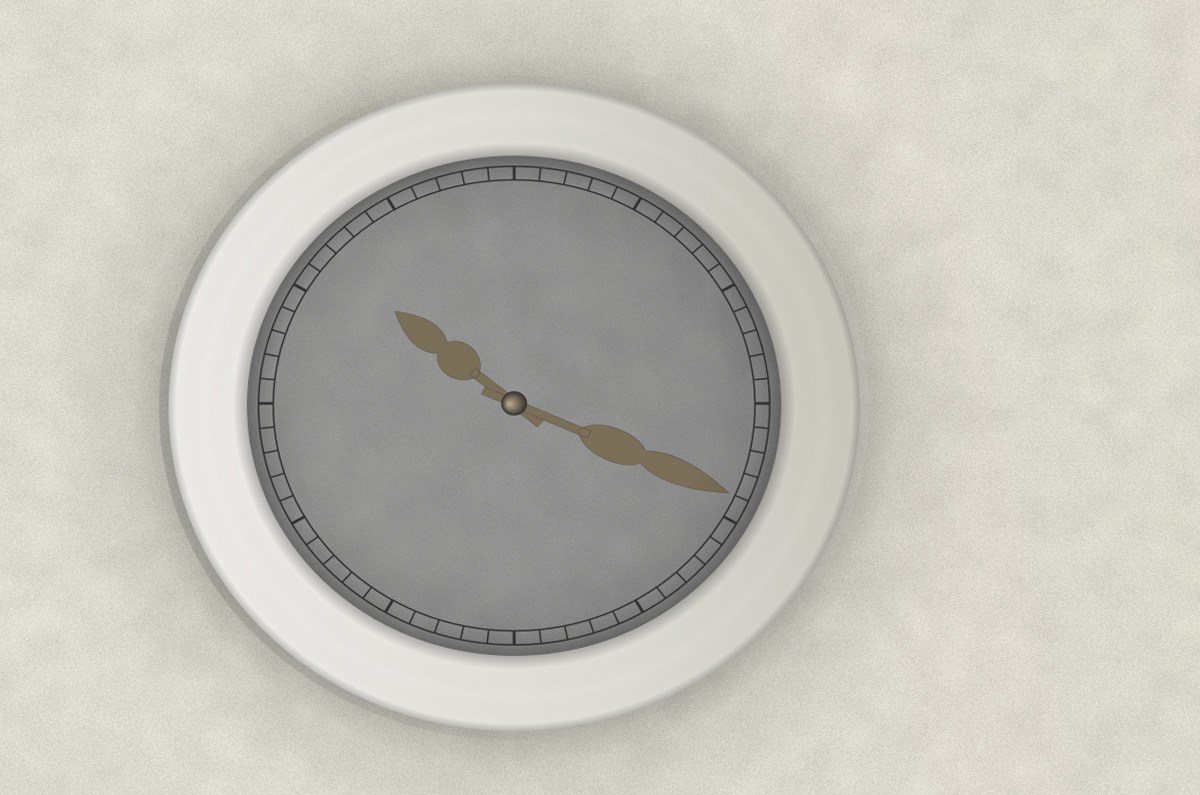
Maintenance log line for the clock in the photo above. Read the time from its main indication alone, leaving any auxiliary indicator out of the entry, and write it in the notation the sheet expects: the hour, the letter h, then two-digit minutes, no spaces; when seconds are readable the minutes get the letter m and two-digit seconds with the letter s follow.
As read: 10h19
